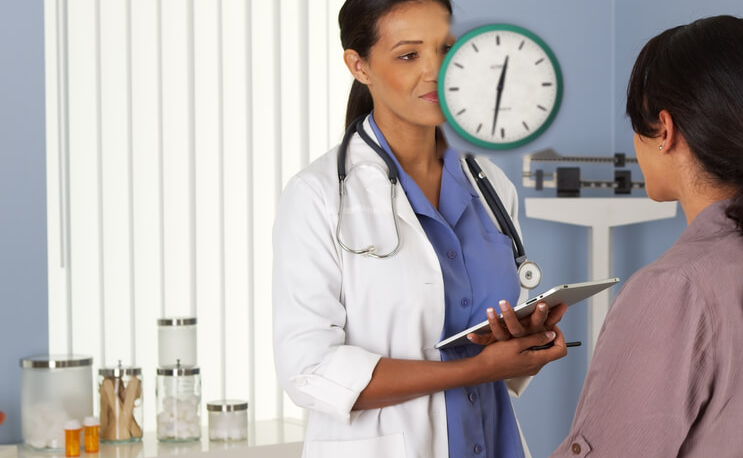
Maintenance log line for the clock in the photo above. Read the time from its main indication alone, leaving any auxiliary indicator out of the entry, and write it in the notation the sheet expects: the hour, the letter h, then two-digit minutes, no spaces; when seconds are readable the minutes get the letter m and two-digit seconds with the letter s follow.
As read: 12h32
